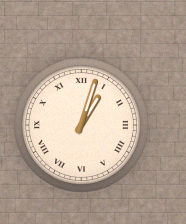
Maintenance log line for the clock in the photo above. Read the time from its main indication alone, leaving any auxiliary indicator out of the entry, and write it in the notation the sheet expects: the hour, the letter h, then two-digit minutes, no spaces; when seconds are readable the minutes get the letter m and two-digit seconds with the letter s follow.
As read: 1h03
